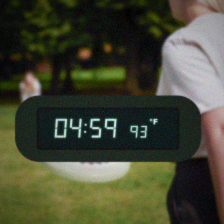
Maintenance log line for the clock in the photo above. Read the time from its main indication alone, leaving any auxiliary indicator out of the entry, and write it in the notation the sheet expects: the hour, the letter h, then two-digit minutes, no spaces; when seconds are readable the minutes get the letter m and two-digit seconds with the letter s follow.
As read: 4h59
